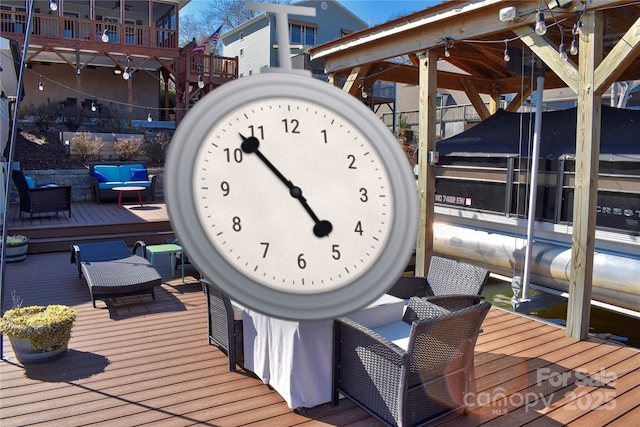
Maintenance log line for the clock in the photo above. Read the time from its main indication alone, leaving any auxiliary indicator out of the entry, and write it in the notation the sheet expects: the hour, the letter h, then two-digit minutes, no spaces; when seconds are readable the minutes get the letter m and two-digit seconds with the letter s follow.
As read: 4h53
